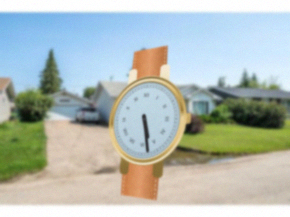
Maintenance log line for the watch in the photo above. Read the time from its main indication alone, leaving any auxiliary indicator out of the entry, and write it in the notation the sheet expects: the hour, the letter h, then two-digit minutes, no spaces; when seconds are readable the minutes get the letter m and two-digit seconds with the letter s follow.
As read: 5h28
